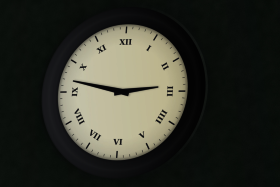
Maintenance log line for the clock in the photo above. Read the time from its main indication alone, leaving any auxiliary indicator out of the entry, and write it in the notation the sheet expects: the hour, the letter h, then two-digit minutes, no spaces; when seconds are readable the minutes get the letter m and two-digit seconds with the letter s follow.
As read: 2h47
